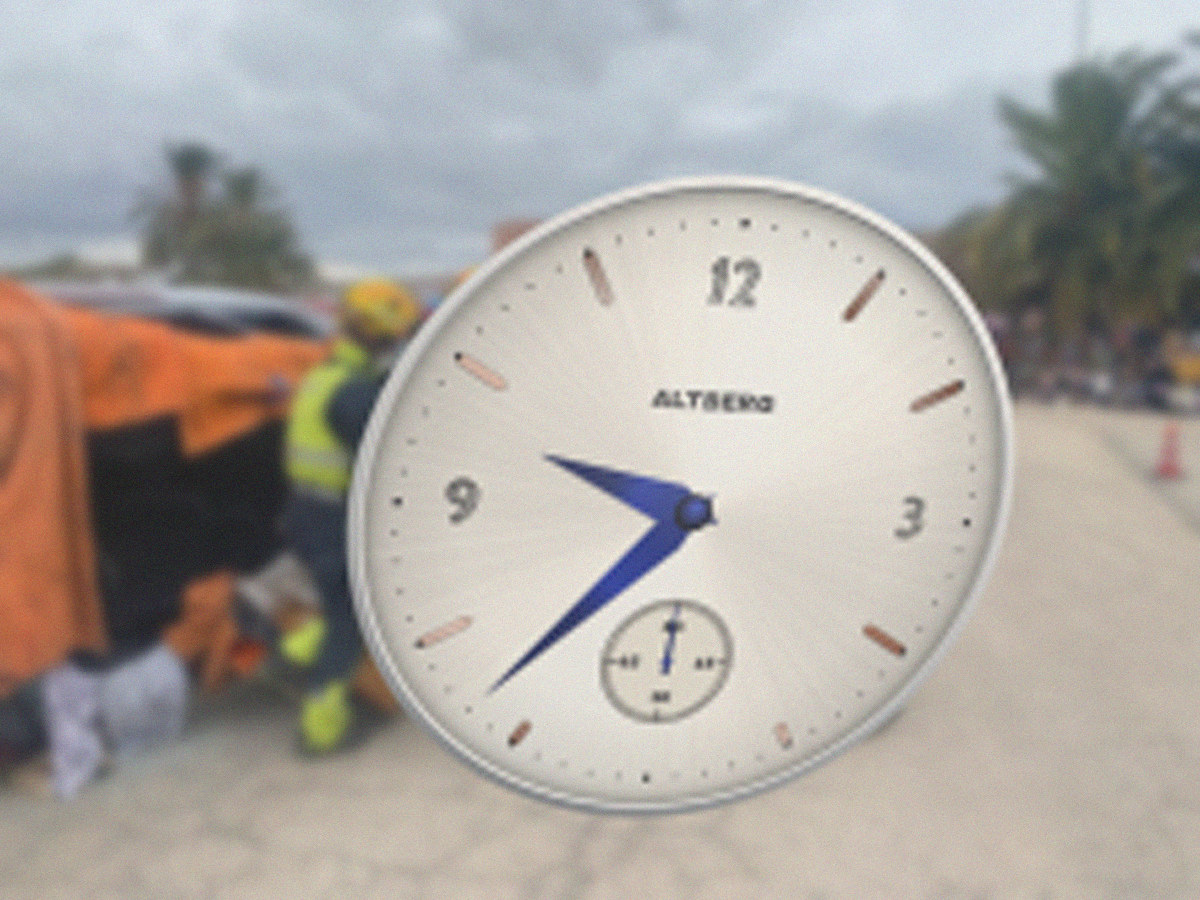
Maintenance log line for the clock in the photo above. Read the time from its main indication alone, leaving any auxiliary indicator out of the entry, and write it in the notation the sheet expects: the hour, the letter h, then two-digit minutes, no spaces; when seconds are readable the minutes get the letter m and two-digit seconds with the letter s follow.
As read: 9h37
